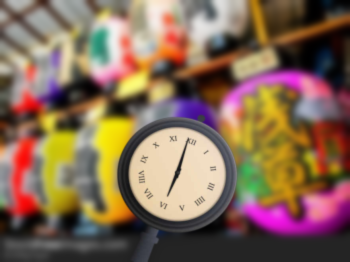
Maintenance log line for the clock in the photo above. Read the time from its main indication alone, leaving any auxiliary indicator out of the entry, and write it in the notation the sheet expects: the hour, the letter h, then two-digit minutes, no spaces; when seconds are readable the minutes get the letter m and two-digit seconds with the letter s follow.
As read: 5h59
